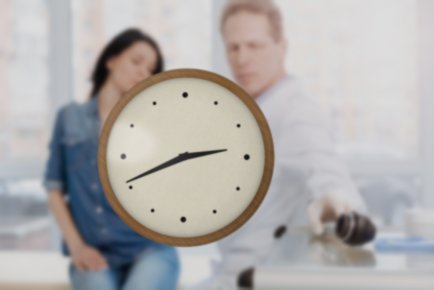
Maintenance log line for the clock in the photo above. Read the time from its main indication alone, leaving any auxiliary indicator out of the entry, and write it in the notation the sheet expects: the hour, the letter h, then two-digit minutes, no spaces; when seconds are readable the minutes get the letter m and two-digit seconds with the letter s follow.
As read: 2h41
